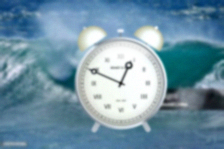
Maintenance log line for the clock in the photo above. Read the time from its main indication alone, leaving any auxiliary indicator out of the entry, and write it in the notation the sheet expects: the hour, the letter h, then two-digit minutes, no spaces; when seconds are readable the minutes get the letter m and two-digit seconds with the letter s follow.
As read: 12h49
